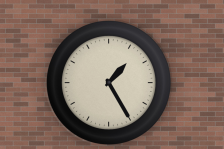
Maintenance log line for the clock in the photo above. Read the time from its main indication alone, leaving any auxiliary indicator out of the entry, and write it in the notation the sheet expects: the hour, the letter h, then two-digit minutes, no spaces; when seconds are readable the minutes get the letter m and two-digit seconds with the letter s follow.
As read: 1h25
